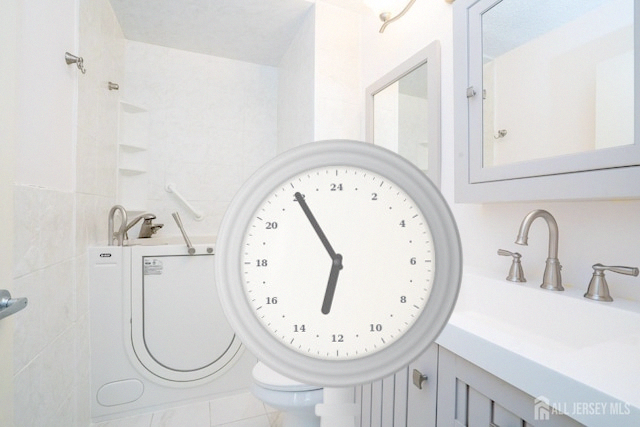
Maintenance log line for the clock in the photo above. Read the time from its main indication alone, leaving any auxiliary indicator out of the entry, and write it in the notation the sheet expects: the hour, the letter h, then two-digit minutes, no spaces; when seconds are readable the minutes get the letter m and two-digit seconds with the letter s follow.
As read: 12h55
